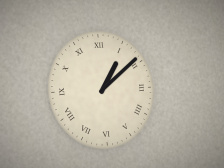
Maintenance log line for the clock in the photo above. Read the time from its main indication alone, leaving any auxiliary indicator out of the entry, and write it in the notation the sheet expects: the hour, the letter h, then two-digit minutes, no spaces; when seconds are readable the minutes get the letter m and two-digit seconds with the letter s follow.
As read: 1h09
